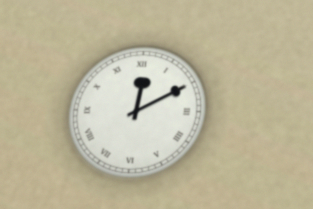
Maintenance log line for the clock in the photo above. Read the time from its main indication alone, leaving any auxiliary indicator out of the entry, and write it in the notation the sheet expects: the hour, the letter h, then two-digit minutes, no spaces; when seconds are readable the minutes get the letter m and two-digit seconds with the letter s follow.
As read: 12h10
